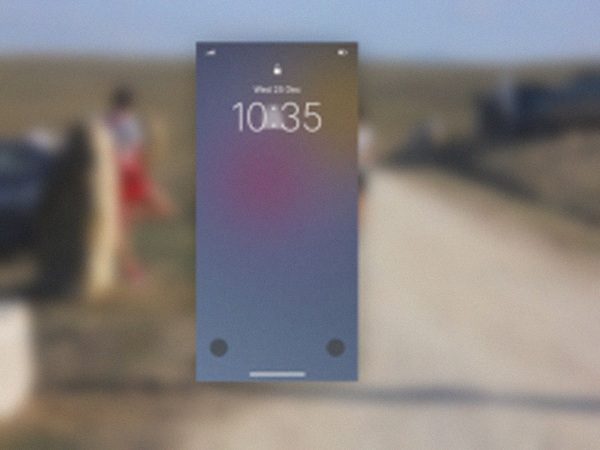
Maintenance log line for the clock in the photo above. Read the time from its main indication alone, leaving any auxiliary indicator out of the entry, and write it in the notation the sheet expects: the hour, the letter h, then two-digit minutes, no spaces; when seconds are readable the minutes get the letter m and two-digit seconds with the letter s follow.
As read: 10h35
